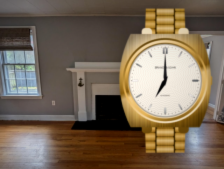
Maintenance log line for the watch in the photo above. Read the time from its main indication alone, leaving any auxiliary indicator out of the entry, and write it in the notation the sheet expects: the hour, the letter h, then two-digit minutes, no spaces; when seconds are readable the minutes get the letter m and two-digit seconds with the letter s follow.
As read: 7h00
